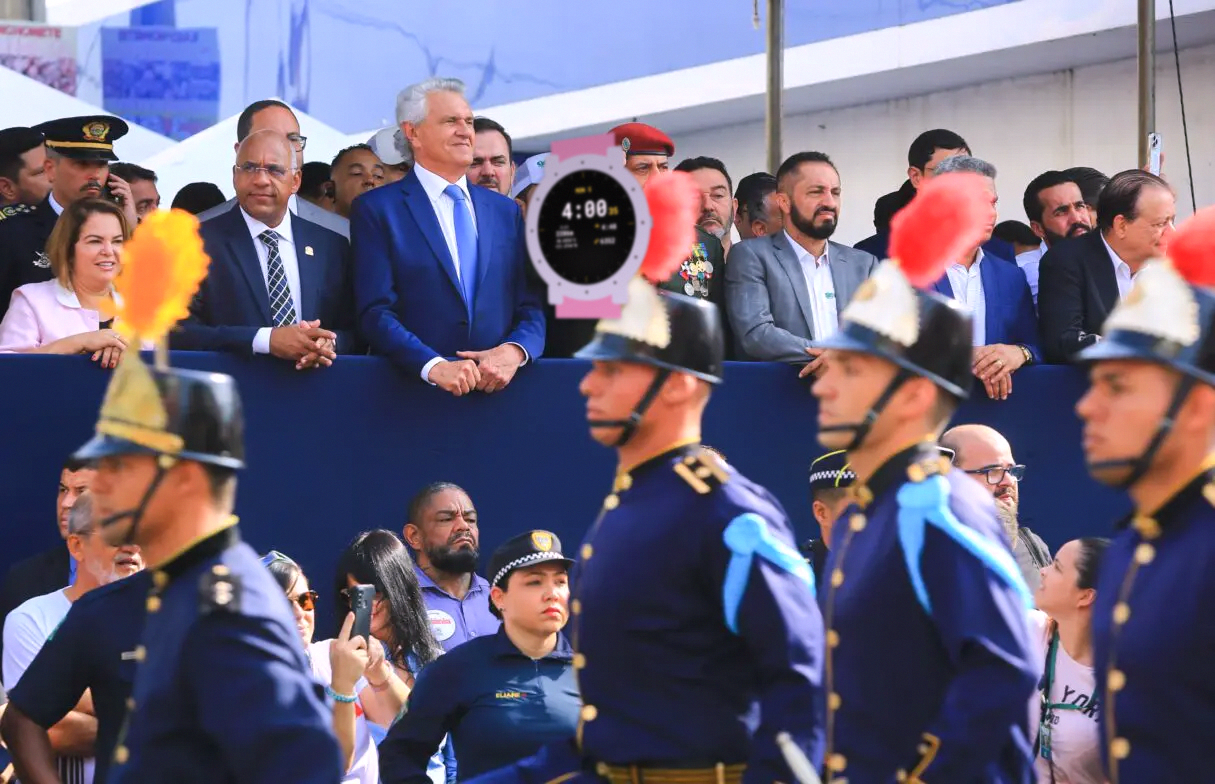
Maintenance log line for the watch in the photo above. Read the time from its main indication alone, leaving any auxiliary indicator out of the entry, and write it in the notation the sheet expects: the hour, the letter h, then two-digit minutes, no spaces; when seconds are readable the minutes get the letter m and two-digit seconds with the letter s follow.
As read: 4h00
